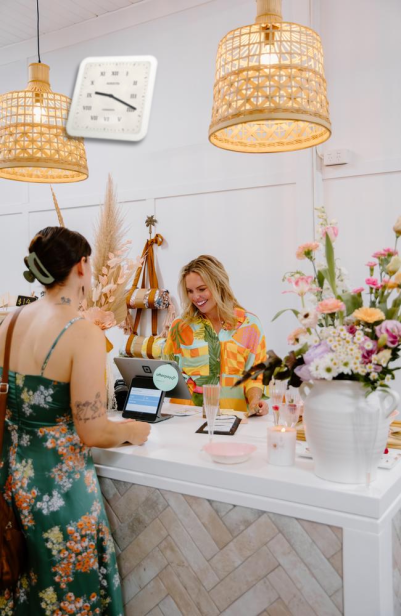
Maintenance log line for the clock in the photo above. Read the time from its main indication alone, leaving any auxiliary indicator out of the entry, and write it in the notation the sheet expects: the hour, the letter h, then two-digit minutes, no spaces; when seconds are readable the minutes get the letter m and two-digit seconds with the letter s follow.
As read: 9h19
